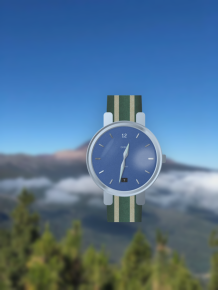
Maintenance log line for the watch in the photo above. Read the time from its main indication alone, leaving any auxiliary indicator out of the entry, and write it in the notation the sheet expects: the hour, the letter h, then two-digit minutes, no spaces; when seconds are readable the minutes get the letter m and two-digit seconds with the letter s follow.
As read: 12h32
